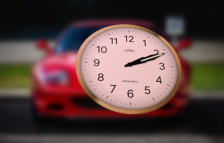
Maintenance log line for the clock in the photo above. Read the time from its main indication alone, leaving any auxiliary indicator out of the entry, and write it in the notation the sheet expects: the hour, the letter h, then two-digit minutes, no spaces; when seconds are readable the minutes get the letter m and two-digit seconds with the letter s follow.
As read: 2h11
